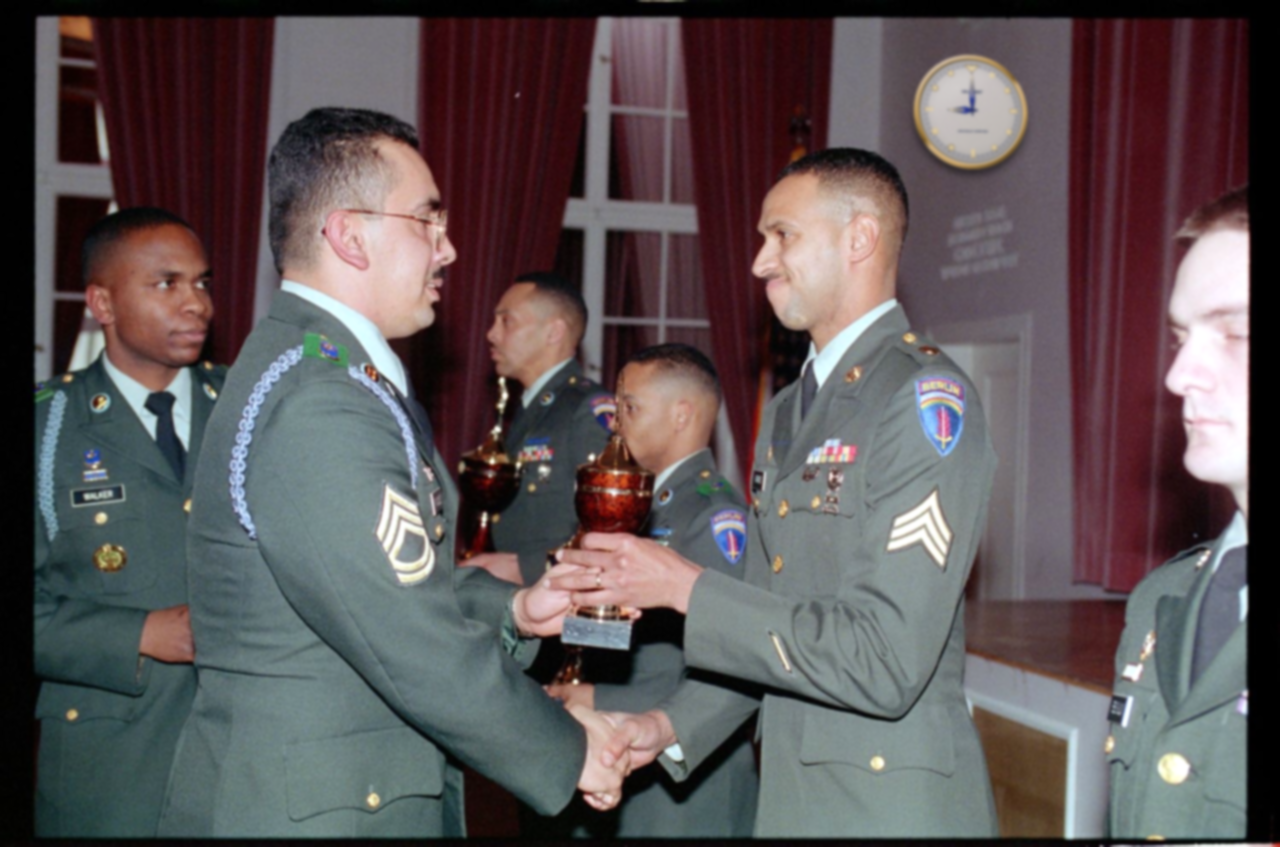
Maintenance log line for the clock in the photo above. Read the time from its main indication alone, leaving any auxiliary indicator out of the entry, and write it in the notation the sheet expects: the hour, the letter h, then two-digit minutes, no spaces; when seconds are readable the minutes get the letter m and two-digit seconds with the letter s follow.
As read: 9h00
